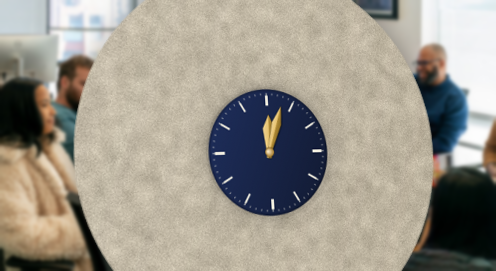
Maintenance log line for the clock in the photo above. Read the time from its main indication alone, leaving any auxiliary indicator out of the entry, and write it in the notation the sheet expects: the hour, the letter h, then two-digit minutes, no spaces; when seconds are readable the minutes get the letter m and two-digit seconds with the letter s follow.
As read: 12h03
